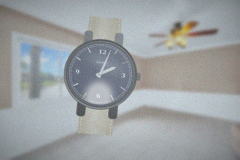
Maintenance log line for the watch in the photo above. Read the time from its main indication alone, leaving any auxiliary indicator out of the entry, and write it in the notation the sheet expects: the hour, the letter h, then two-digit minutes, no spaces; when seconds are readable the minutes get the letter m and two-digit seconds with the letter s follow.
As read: 2h03
